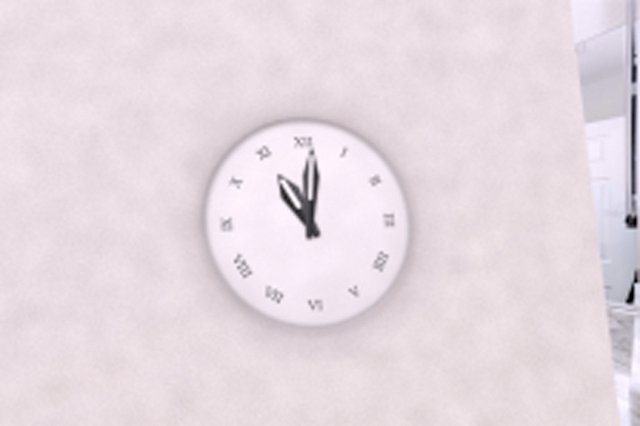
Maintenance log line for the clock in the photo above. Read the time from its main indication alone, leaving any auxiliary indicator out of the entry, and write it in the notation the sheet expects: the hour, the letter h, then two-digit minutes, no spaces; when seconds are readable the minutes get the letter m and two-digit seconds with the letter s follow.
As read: 11h01
